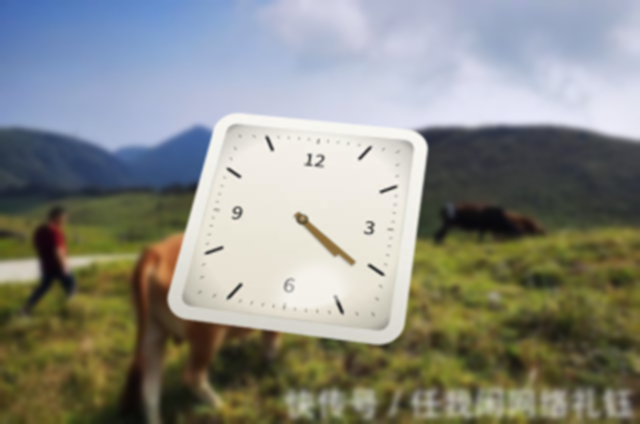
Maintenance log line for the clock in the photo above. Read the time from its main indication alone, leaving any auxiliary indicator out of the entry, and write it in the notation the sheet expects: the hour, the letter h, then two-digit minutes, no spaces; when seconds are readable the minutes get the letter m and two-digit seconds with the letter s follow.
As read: 4h21
